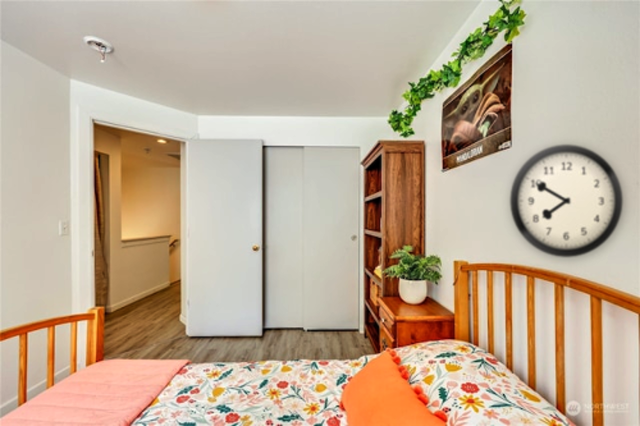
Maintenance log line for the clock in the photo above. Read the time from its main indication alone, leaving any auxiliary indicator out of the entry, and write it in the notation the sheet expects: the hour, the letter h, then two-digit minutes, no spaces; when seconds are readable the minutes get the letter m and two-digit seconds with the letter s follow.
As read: 7h50
